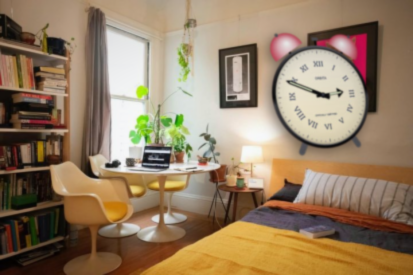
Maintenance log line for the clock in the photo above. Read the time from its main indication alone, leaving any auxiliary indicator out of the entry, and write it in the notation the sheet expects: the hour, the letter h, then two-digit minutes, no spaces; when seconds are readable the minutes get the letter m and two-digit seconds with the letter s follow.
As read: 2h49
